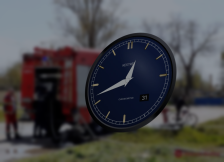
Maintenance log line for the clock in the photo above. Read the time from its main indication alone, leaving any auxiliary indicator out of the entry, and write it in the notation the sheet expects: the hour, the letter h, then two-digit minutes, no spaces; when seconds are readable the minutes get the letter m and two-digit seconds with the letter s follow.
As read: 12h42
